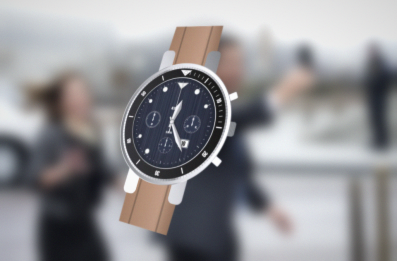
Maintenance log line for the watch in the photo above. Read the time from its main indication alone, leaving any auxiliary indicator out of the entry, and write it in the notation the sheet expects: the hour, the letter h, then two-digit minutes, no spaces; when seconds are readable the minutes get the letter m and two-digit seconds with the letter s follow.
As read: 12h24
